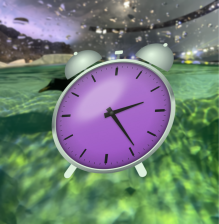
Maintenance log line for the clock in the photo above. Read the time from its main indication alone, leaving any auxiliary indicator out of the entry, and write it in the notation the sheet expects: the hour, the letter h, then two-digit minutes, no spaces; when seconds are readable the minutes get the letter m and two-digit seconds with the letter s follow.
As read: 2h24
